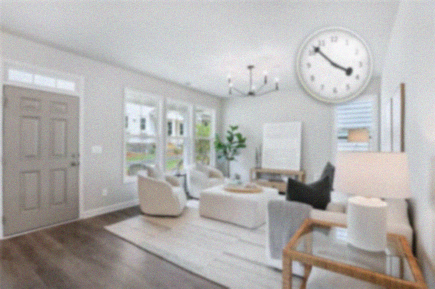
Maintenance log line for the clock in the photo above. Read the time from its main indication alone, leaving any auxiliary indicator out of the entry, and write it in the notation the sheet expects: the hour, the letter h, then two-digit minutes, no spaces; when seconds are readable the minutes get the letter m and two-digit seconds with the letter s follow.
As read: 3h52
